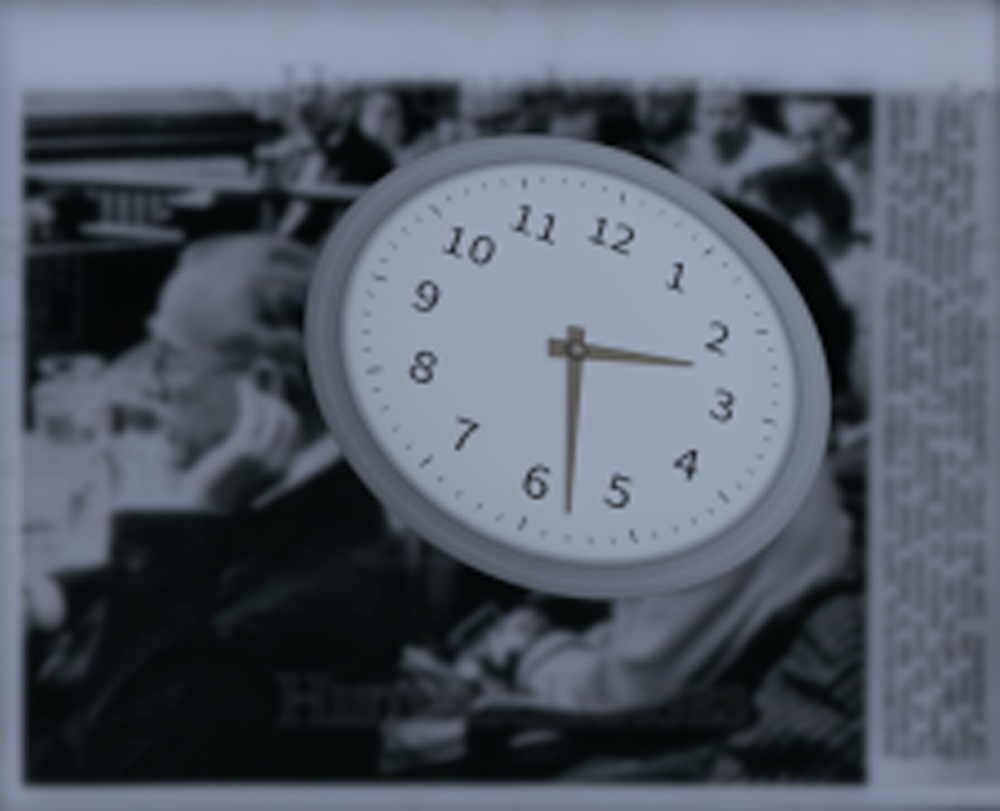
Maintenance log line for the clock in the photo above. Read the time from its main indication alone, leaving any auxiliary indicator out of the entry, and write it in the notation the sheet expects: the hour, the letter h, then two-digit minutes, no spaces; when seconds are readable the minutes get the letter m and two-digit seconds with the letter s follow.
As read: 2h28
